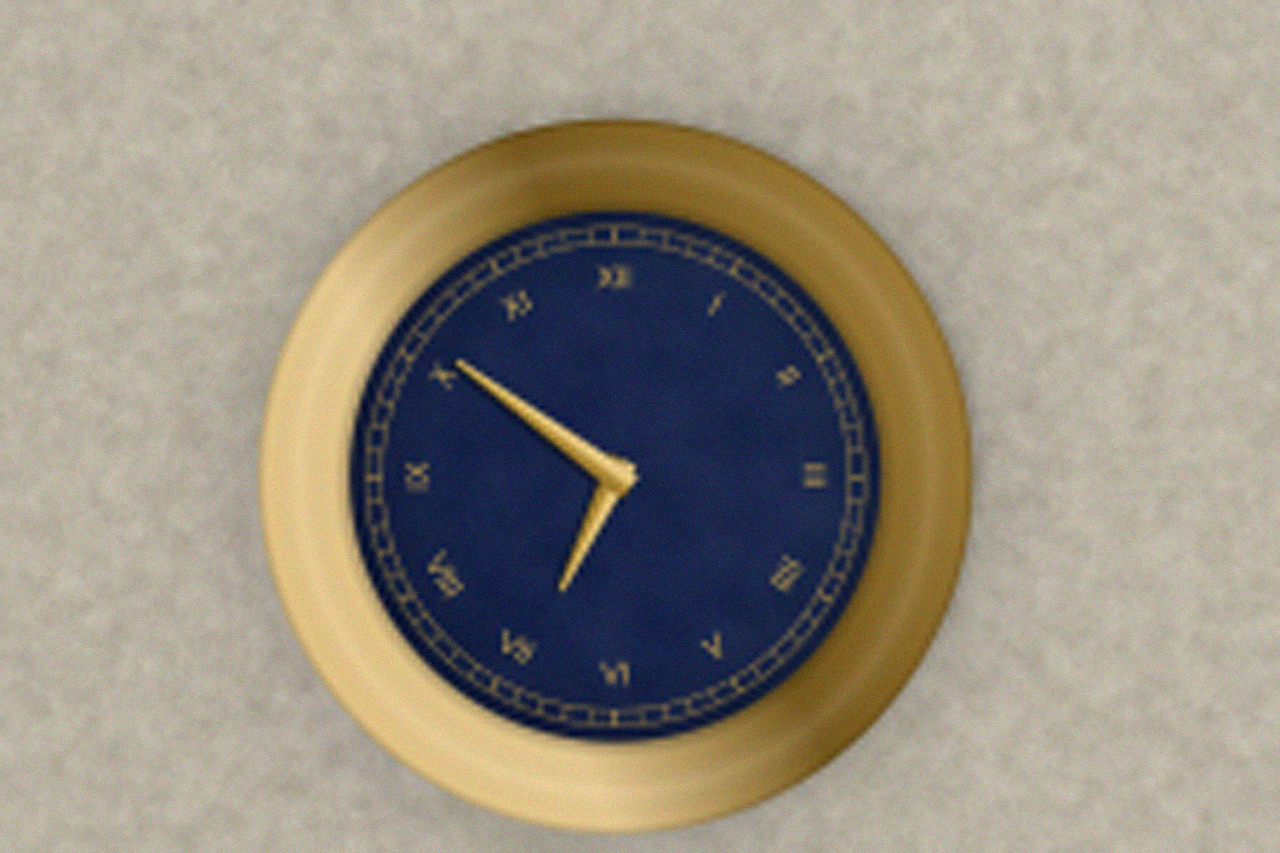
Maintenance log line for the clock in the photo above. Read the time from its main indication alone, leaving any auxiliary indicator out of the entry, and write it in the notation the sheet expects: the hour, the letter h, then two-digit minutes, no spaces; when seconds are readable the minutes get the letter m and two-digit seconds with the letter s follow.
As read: 6h51
